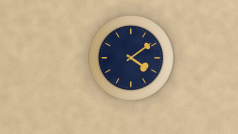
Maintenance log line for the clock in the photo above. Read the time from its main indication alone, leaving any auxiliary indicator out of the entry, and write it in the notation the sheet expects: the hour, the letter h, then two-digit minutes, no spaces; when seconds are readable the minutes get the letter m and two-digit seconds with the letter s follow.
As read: 4h09
